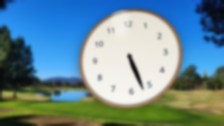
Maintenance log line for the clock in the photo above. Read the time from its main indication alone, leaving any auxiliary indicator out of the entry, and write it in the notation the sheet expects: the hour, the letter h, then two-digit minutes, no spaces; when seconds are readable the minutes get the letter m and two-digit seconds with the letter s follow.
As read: 5h27
